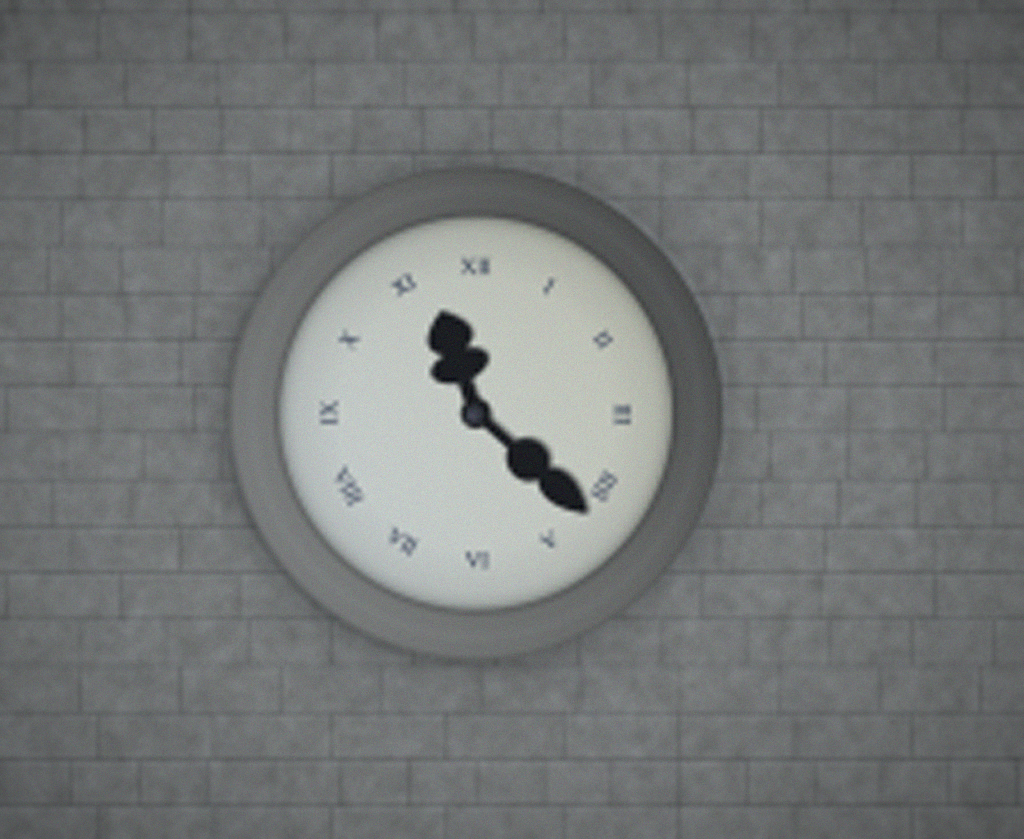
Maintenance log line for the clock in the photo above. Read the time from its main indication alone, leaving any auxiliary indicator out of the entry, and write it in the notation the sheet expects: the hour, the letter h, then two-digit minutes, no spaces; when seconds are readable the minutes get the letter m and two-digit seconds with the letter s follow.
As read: 11h22
